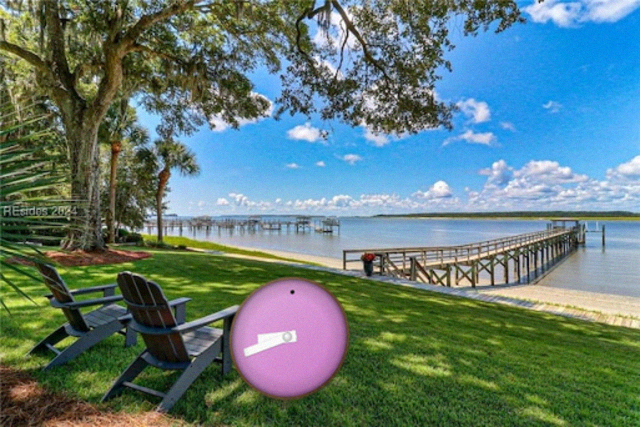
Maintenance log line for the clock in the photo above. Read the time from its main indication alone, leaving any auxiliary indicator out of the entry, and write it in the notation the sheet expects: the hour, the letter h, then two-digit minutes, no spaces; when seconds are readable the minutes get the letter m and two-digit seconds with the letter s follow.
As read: 8h41
